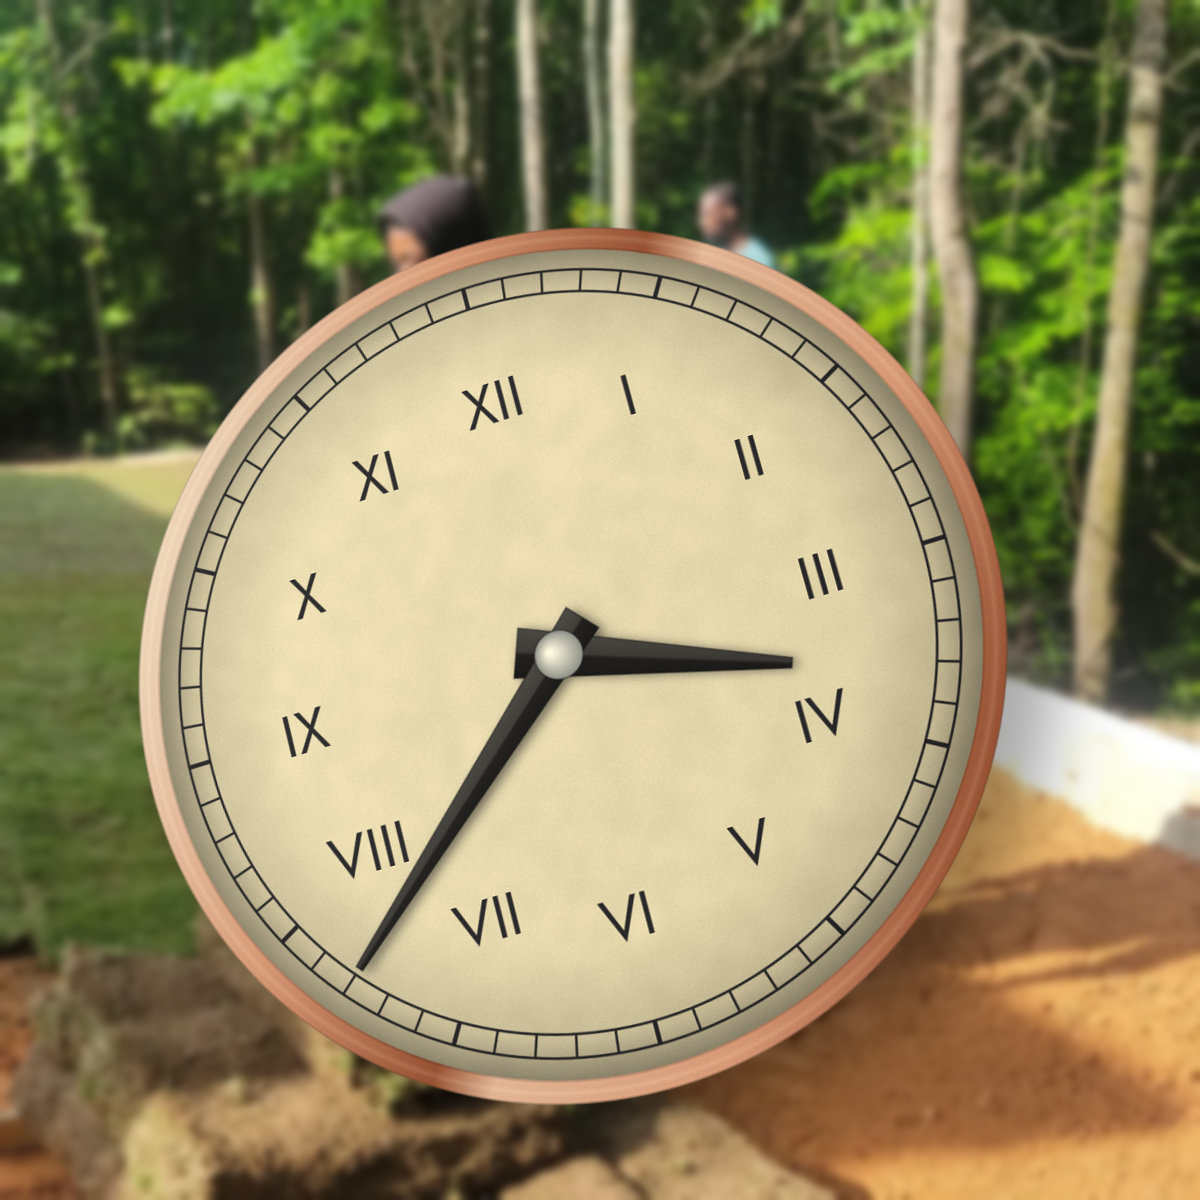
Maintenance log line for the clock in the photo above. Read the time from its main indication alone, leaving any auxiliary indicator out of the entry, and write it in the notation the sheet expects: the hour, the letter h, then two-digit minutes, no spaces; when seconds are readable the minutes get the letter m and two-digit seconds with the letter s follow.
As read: 3h38
